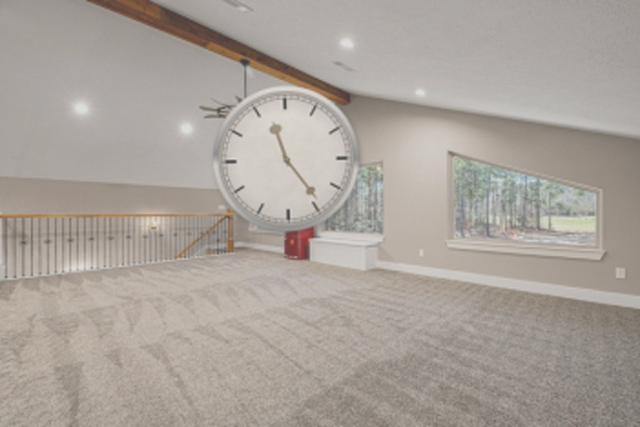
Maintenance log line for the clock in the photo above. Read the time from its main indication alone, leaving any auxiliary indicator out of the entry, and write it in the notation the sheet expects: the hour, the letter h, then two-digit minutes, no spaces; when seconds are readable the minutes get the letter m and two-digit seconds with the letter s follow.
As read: 11h24
